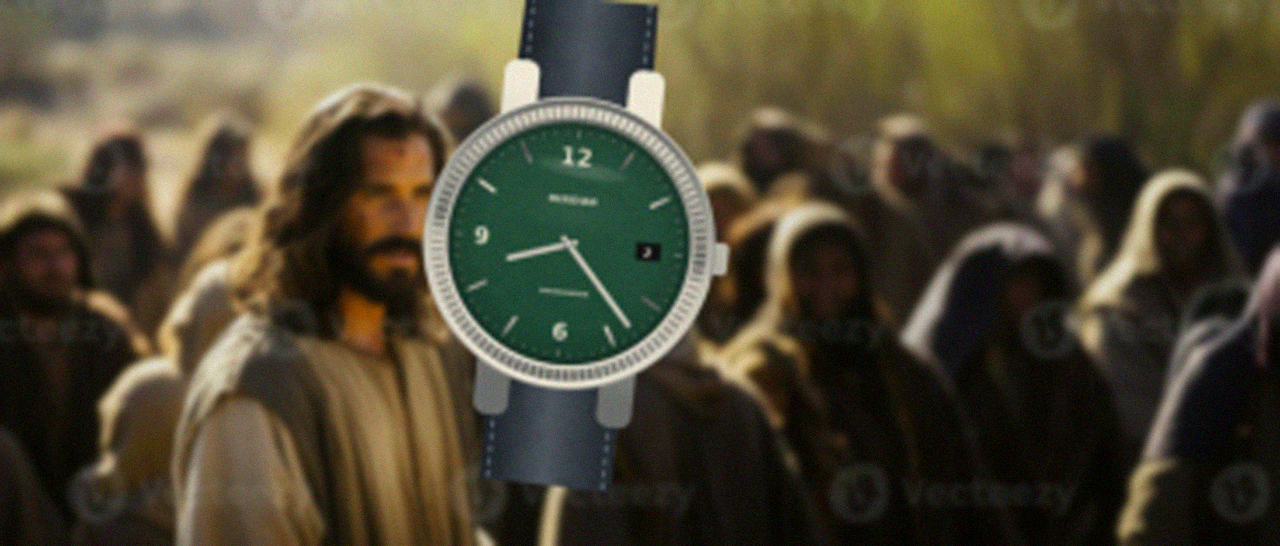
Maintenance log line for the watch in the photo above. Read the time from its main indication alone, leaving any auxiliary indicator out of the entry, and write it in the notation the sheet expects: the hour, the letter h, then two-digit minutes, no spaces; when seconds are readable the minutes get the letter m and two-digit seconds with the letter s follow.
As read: 8h23
